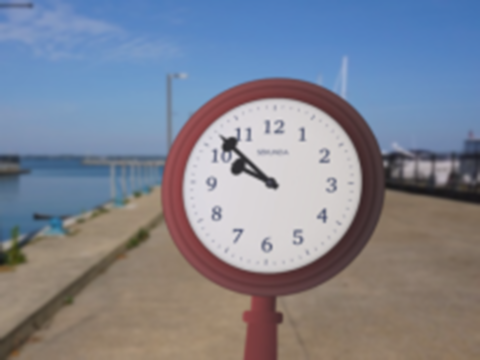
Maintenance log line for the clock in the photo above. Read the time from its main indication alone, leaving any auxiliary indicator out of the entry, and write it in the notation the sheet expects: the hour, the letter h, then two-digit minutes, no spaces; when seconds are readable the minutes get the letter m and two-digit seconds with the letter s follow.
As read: 9h52
